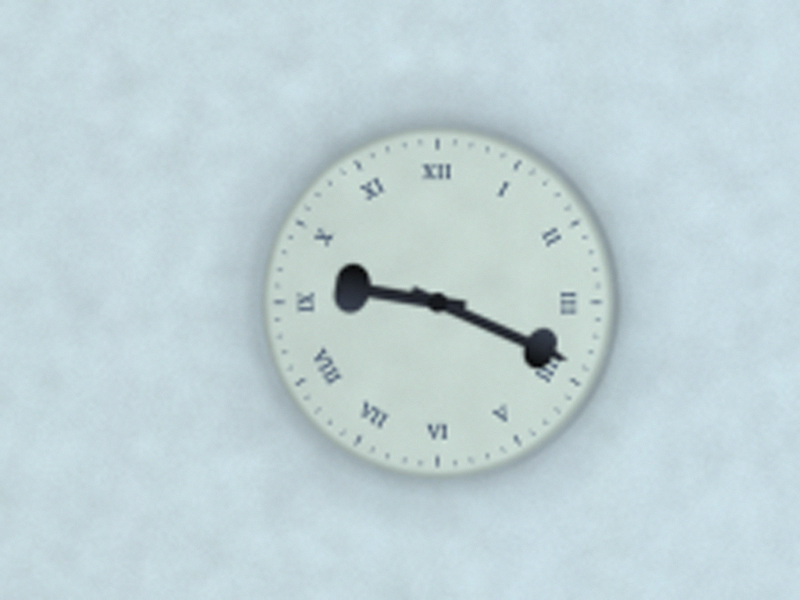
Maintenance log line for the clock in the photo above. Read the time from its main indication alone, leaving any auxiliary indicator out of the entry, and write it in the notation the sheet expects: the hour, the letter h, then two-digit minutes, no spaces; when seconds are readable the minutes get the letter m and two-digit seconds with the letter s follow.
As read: 9h19
